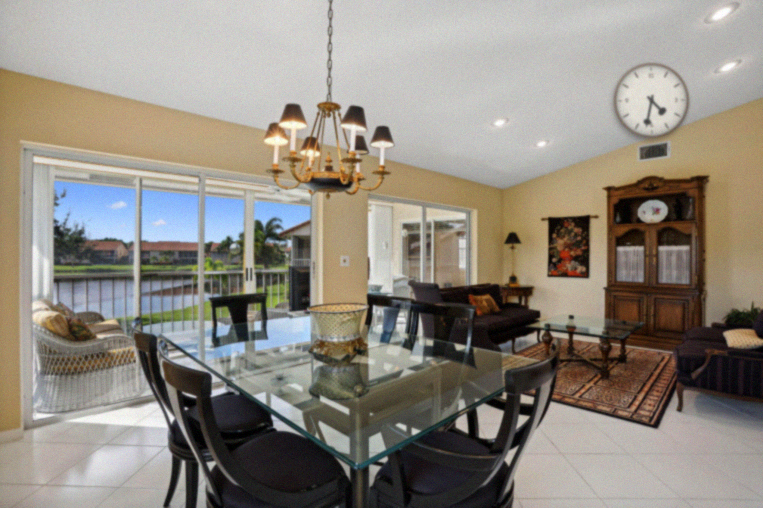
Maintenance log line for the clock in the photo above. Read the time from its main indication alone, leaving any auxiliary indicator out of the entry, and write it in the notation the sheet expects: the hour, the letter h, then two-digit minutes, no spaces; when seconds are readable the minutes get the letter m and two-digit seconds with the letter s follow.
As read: 4h32
